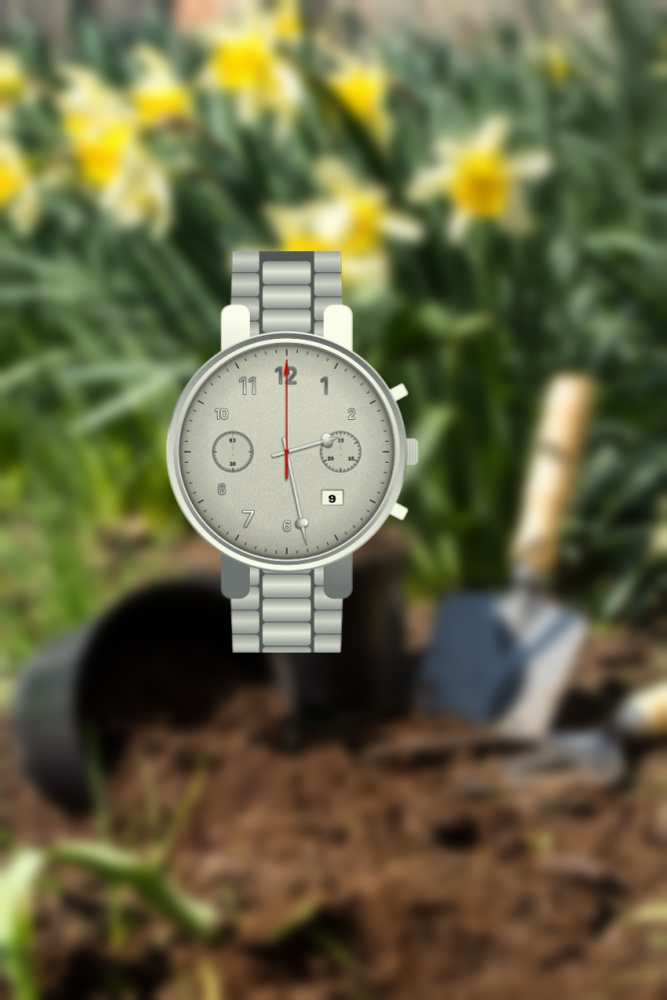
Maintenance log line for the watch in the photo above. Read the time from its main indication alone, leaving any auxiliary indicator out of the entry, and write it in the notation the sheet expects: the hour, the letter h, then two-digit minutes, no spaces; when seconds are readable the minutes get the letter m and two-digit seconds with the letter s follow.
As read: 2h28
